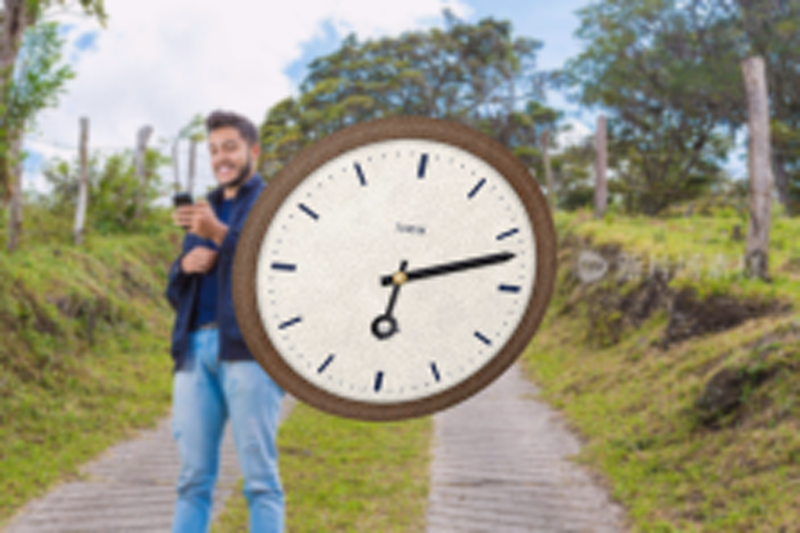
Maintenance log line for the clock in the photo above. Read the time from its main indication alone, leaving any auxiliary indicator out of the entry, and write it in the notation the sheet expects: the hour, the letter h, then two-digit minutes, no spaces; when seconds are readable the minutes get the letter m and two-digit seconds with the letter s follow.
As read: 6h12
